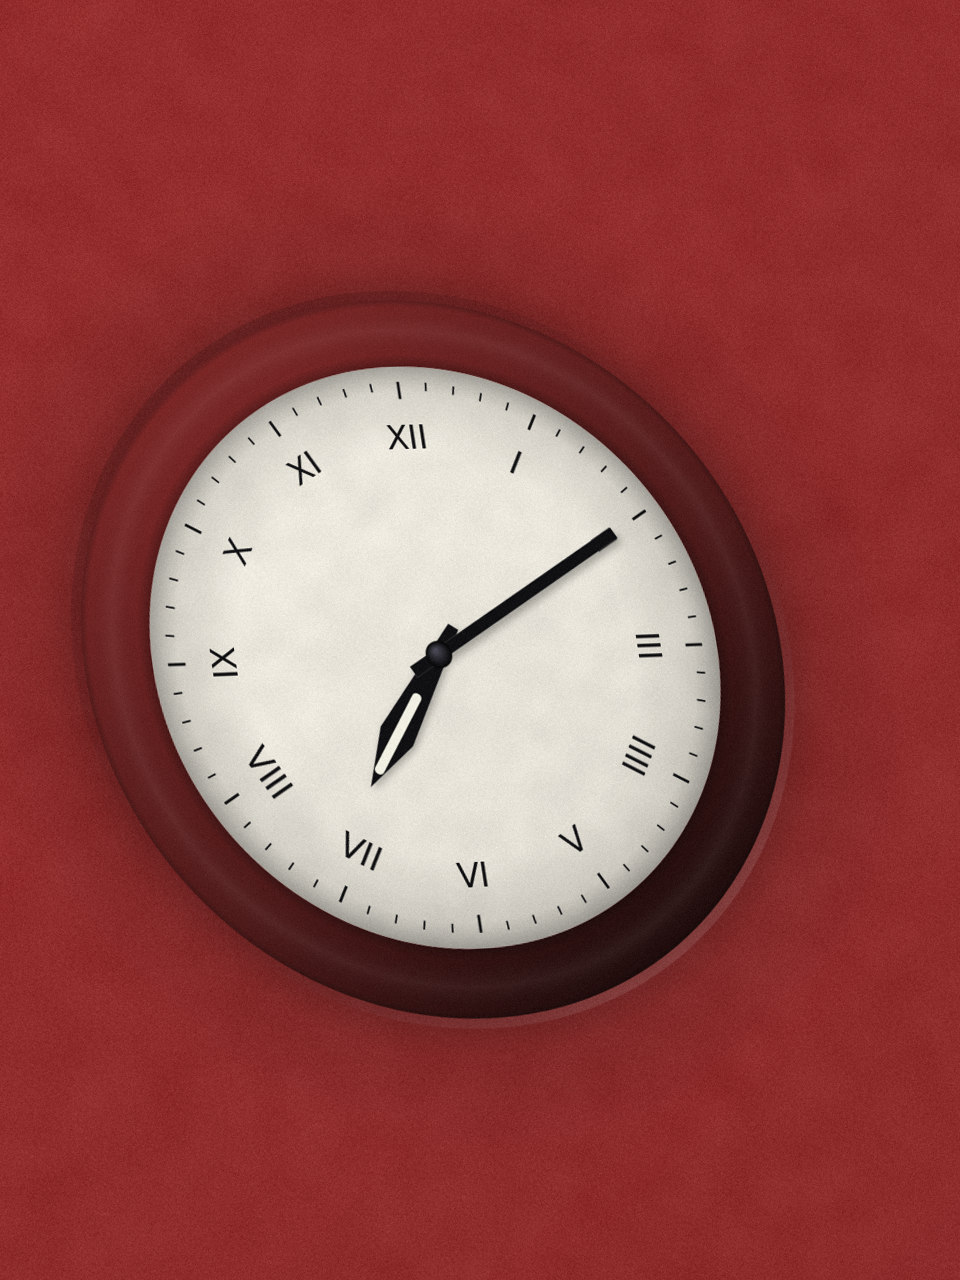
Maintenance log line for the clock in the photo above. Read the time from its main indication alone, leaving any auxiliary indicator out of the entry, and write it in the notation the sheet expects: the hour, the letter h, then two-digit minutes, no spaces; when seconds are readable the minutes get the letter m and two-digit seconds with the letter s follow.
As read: 7h10
